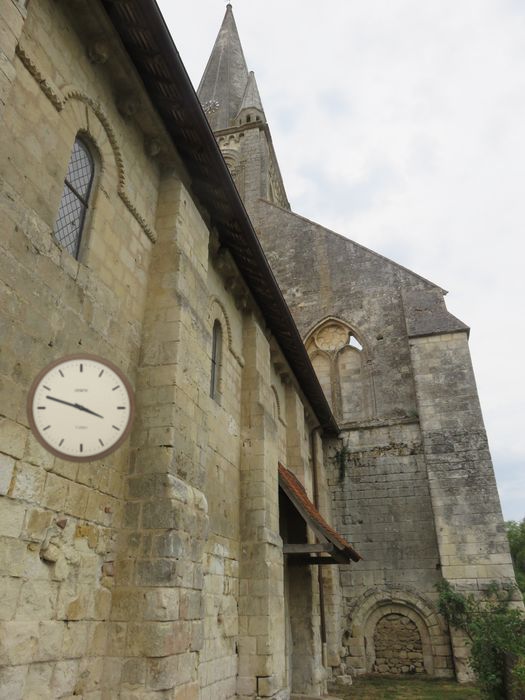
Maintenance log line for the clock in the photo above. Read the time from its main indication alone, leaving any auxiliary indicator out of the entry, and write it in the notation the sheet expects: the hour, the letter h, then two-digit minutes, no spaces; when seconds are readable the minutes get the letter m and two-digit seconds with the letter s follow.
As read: 3h48
